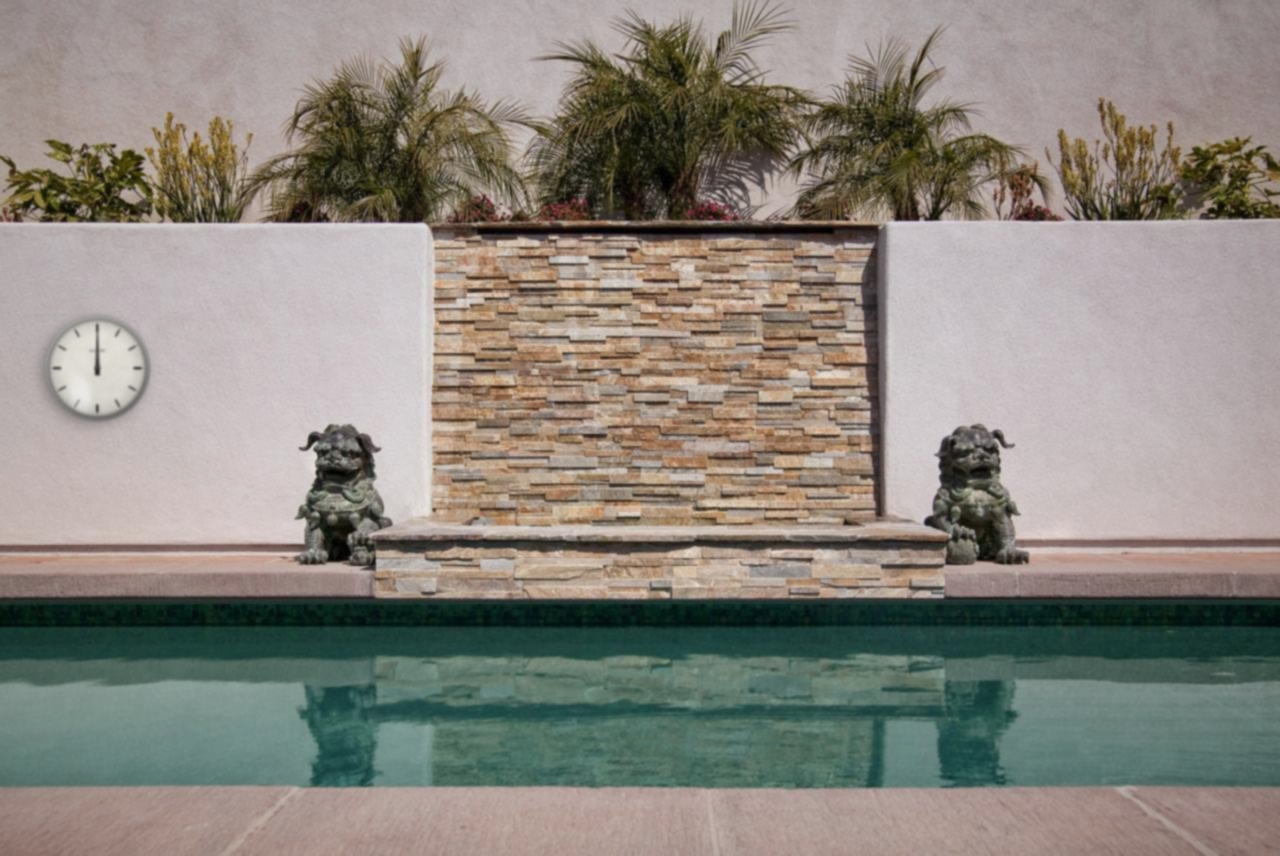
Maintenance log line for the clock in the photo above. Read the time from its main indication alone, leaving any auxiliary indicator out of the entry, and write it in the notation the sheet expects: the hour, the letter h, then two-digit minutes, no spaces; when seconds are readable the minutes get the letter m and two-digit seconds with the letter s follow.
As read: 12h00
